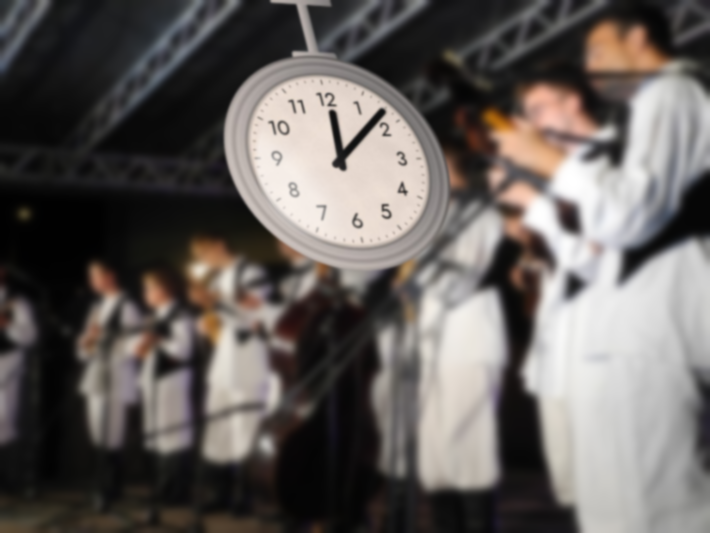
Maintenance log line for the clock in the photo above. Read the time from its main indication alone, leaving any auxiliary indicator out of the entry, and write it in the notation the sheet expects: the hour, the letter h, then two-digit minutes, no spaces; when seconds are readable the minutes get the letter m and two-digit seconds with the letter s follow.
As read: 12h08
